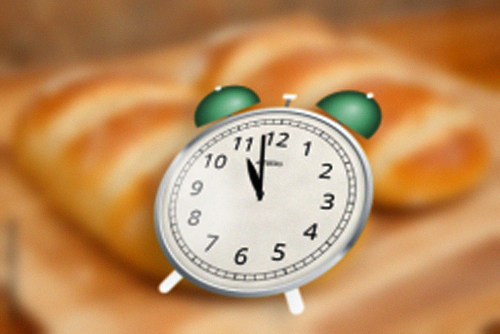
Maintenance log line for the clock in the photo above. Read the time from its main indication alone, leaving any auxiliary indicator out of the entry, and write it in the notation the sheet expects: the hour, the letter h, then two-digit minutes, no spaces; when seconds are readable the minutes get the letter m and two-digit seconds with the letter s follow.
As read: 10h58
